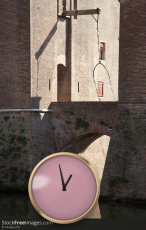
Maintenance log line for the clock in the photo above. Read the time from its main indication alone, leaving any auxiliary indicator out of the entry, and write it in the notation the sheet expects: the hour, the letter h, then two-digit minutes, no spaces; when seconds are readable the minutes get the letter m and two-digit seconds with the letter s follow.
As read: 12h58
